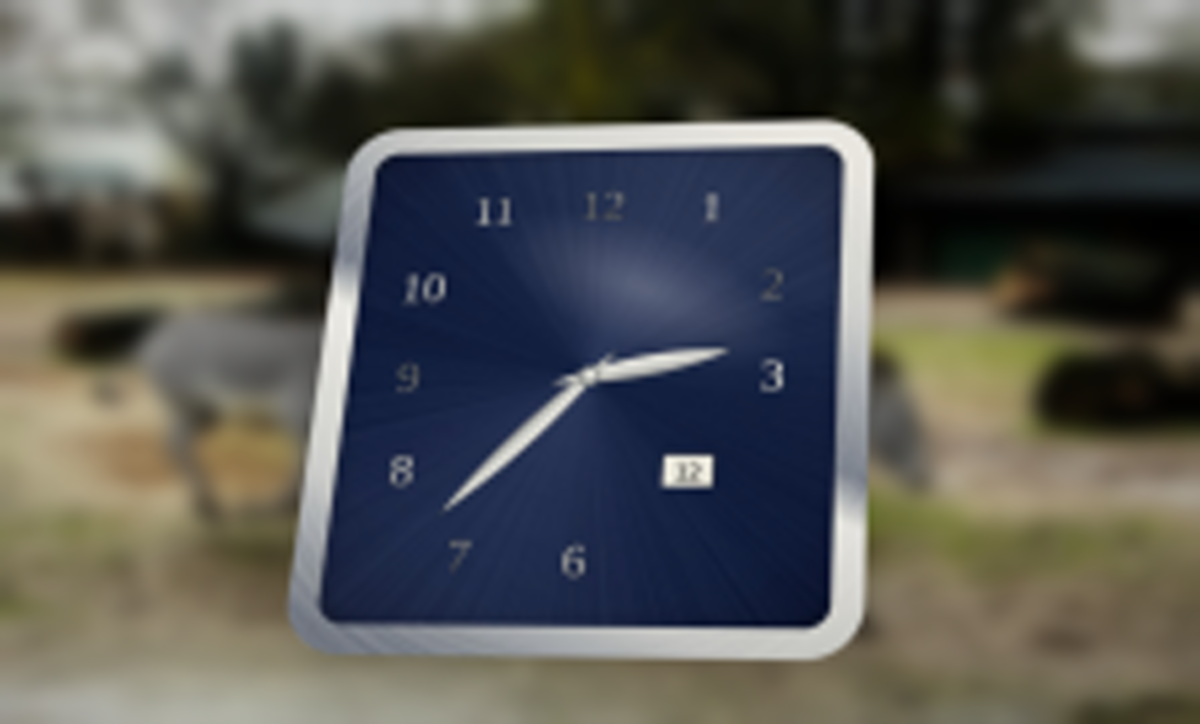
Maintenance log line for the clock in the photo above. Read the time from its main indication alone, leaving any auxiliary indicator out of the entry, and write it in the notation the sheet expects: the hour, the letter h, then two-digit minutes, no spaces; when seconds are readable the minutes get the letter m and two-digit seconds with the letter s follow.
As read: 2h37
